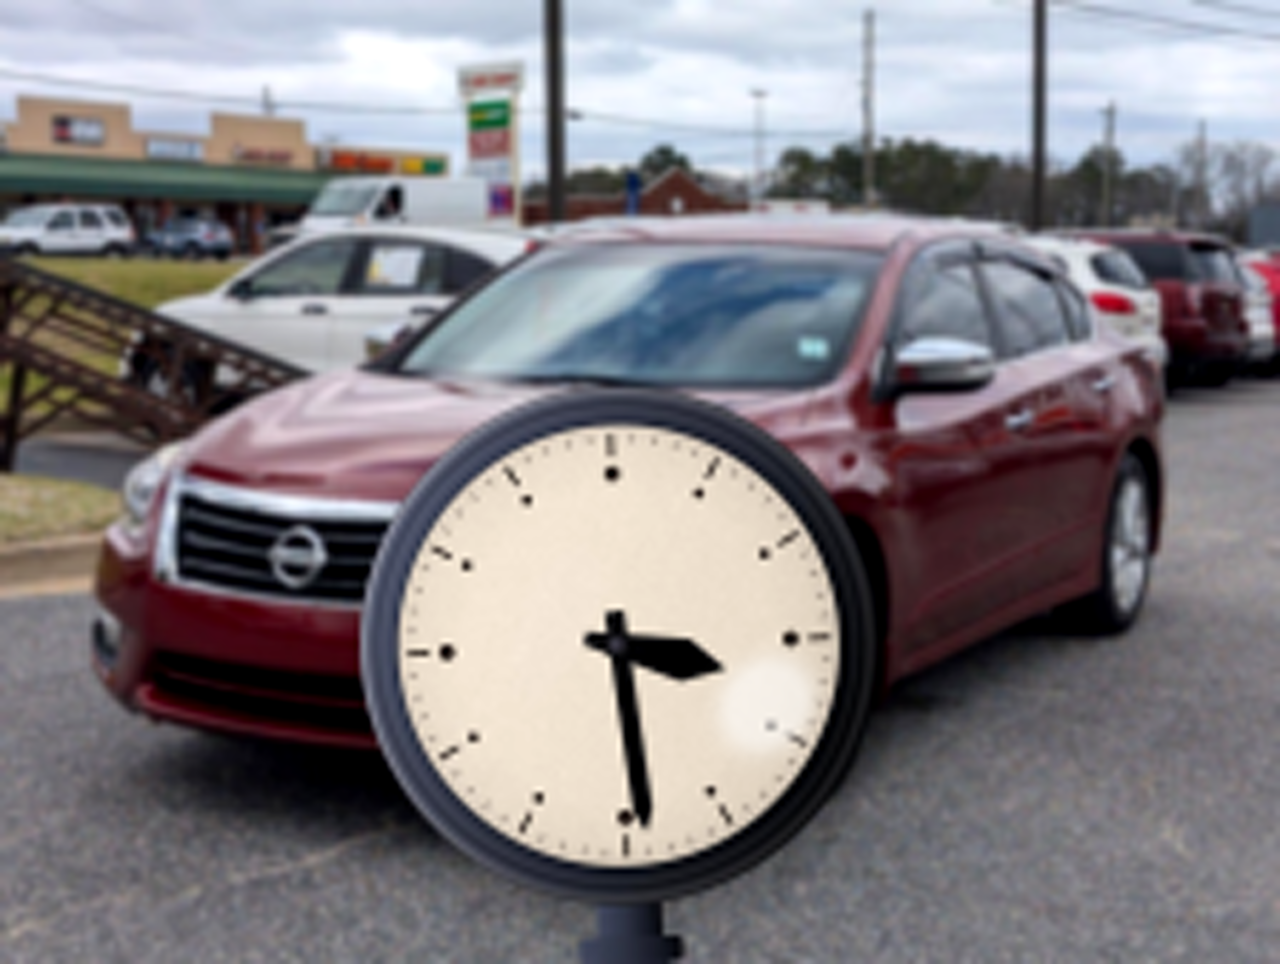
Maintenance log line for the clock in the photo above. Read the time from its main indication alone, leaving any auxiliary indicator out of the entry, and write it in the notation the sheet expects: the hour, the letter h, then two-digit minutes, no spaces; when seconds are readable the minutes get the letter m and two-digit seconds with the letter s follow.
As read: 3h29
